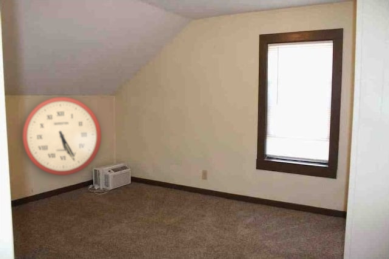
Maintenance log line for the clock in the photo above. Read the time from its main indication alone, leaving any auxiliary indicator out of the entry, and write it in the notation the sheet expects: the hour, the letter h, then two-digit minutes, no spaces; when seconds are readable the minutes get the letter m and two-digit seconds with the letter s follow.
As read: 5h26
